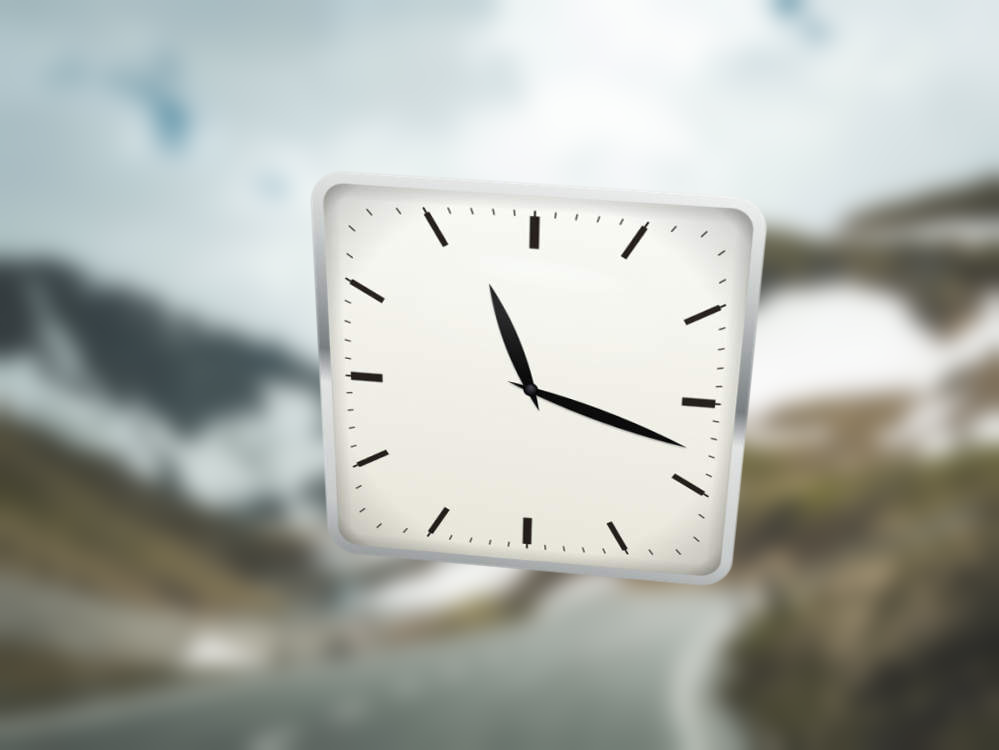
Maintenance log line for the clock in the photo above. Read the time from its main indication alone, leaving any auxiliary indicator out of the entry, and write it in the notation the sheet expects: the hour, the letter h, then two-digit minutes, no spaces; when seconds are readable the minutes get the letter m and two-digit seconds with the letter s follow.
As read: 11h18
